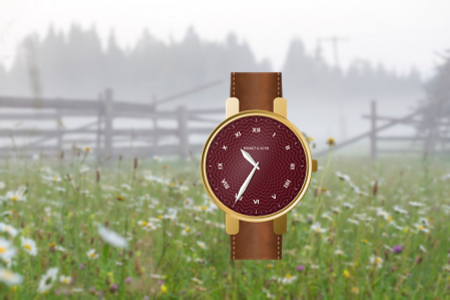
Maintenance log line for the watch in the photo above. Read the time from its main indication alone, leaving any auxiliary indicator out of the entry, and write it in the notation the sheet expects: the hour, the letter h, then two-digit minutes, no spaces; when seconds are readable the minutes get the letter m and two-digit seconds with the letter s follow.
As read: 10h35
